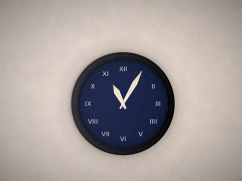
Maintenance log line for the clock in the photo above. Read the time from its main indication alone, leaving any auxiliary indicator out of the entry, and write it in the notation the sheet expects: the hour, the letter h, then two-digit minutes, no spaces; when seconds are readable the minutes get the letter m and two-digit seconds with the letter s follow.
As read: 11h05
